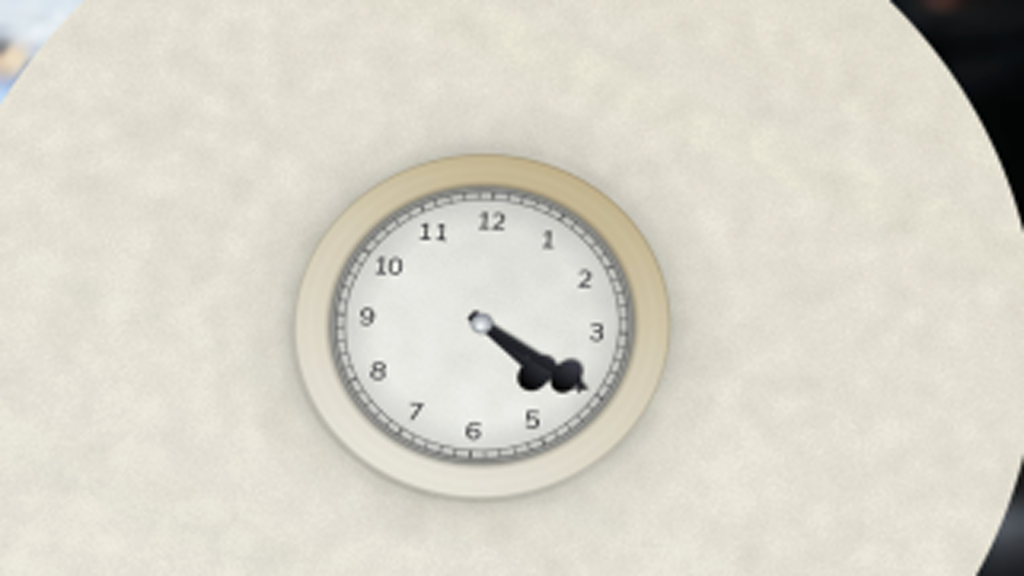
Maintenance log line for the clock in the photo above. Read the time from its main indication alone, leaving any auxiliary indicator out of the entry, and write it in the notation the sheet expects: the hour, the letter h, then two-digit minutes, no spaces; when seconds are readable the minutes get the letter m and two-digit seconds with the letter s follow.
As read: 4h20
